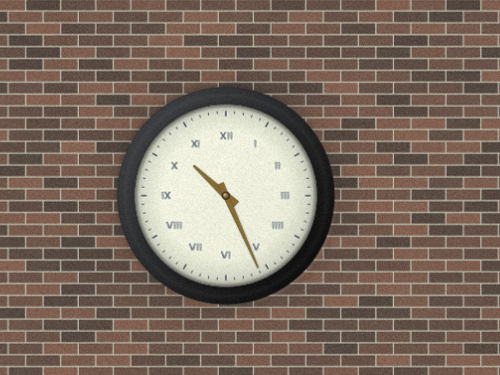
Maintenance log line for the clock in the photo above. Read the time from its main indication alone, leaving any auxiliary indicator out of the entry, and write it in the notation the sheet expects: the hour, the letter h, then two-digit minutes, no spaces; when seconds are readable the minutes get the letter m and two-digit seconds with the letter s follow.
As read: 10h26
